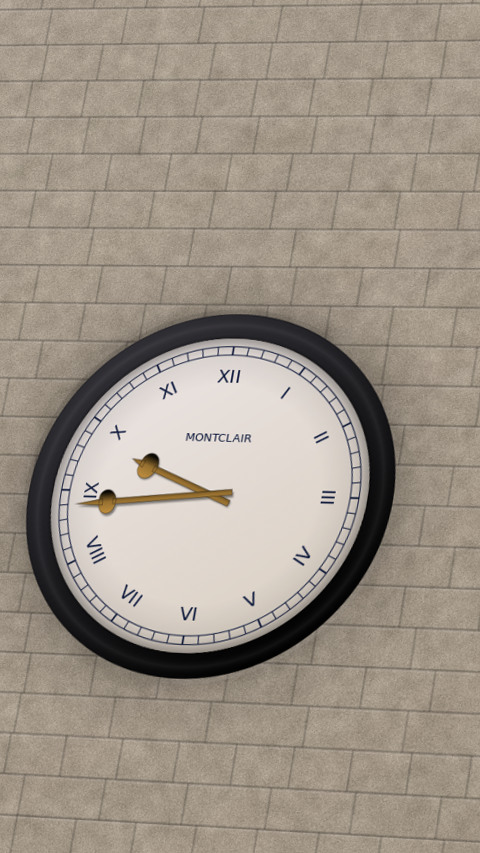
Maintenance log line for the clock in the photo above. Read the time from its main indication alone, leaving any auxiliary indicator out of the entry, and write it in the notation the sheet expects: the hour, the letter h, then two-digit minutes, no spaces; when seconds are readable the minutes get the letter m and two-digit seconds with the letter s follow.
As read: 9h44
